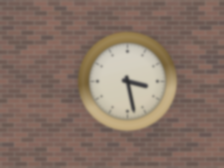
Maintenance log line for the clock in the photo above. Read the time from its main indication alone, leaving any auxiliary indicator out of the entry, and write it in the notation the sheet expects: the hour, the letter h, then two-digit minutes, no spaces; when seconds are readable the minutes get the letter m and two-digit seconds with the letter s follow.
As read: 3h28
